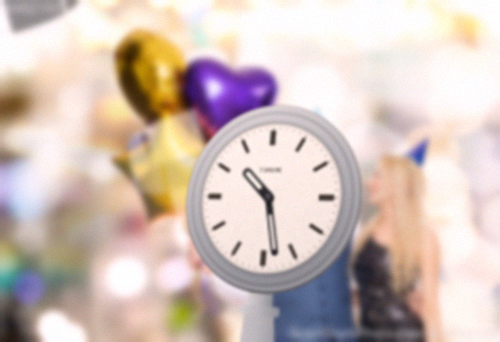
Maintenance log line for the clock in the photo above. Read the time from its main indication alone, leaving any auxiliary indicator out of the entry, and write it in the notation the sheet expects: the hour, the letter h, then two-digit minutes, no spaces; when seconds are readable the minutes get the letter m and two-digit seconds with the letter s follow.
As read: 10h28
